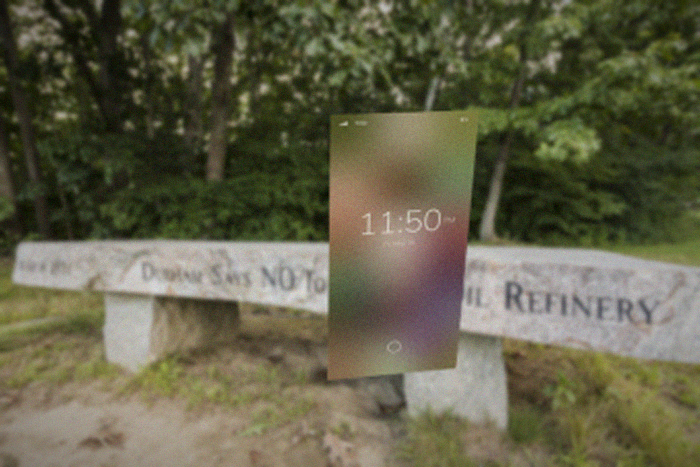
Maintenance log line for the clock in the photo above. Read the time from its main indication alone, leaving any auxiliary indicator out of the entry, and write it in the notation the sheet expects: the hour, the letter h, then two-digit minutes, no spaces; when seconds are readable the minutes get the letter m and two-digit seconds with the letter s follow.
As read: 11h50
